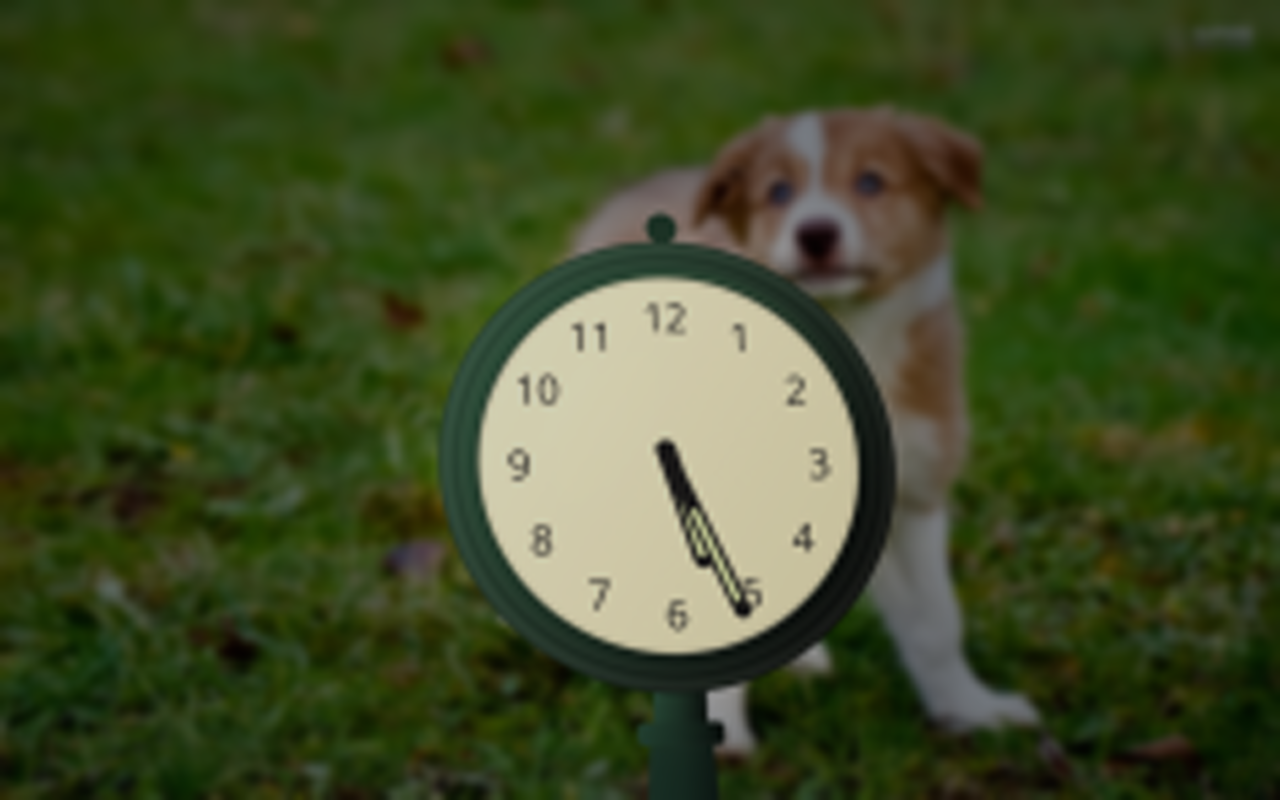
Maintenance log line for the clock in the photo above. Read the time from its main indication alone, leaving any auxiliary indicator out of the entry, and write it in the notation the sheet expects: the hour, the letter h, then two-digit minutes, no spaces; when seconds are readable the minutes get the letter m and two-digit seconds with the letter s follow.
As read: 5h26
